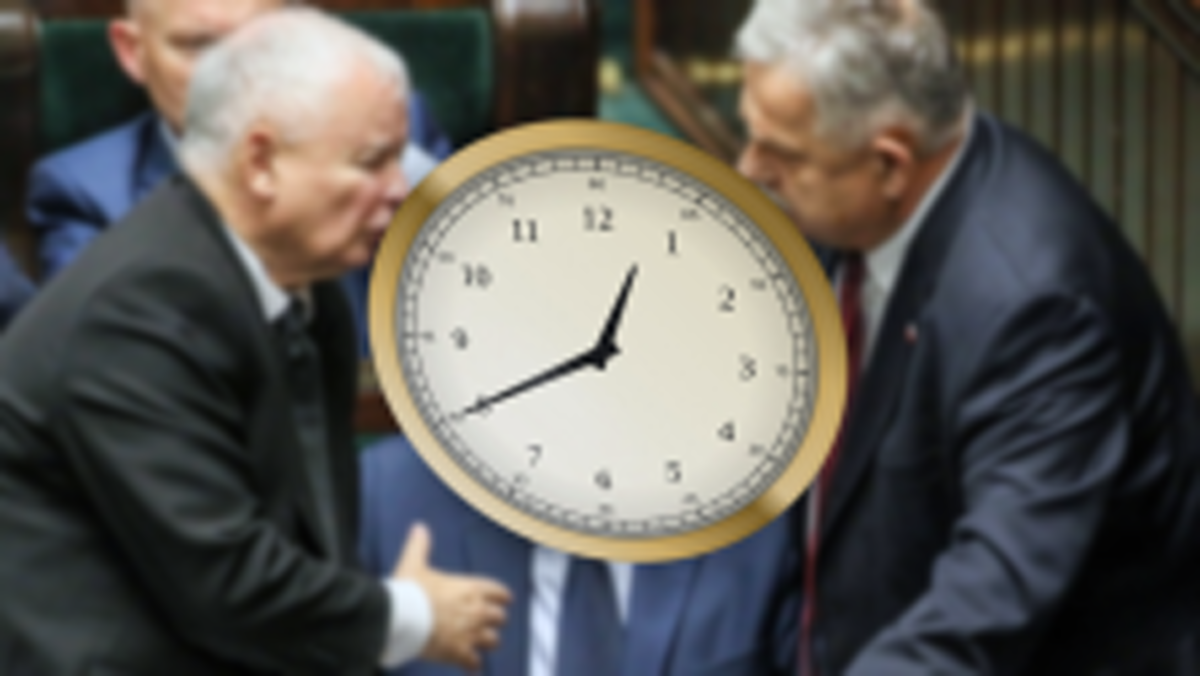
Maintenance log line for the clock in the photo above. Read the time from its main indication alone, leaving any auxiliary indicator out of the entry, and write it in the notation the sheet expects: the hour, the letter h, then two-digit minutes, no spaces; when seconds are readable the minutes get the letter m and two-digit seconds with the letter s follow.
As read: 12h40
